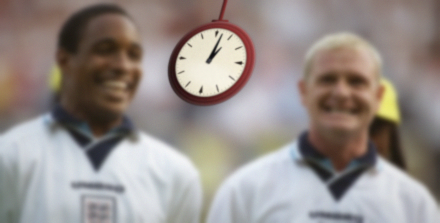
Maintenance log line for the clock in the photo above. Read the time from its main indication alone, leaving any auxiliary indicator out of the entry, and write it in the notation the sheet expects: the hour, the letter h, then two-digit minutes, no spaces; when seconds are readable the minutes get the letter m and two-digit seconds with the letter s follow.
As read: 1h02
